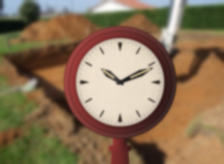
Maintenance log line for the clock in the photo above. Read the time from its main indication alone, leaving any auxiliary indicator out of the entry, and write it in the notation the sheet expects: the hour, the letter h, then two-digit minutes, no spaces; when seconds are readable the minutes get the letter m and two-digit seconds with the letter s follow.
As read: 10h11
